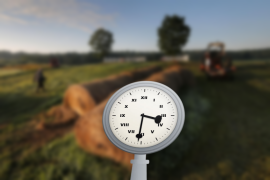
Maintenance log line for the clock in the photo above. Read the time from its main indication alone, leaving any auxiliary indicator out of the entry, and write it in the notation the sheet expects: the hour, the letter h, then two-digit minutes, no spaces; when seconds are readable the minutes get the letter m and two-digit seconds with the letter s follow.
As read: 3h31
